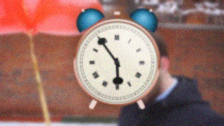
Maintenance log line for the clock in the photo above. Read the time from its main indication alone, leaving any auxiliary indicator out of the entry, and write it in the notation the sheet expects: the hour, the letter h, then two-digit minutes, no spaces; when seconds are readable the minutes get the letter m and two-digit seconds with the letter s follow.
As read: 5h54
